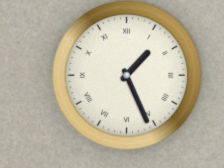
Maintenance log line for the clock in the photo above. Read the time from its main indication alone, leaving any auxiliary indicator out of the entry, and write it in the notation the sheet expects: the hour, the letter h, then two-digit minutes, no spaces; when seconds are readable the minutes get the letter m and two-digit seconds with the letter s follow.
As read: 1h26
